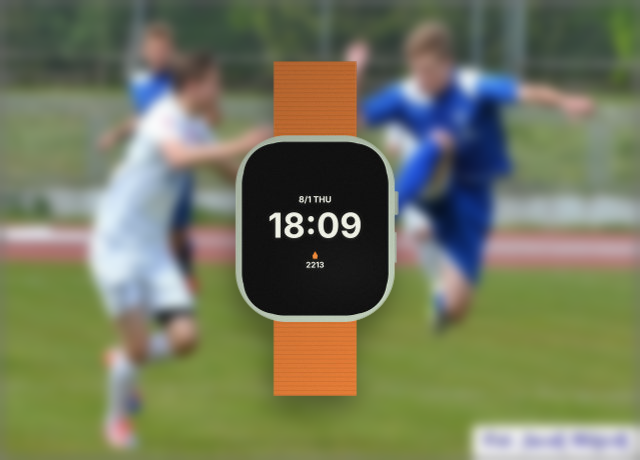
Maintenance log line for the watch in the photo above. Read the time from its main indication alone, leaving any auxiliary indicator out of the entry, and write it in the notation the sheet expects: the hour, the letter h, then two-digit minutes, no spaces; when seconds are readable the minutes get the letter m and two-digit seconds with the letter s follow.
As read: 18h09
